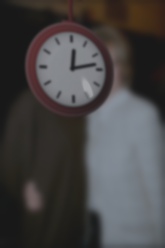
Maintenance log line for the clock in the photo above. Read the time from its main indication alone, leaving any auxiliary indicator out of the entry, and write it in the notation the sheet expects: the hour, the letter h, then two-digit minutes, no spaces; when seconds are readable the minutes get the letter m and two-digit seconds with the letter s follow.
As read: 12h13
